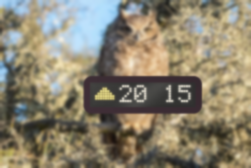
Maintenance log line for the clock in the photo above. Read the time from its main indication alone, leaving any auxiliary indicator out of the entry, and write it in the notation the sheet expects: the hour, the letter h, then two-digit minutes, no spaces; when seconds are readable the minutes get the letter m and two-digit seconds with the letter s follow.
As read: 20h15
